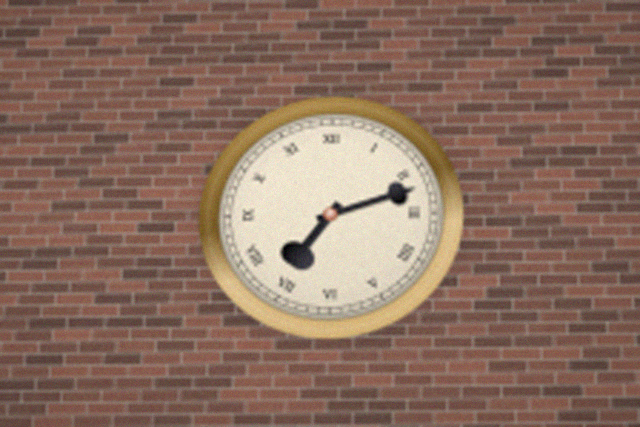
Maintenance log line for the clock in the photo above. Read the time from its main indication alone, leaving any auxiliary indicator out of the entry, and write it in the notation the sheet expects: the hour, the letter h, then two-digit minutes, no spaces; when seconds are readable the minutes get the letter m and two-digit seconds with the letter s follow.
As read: 7h12
